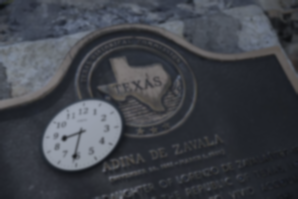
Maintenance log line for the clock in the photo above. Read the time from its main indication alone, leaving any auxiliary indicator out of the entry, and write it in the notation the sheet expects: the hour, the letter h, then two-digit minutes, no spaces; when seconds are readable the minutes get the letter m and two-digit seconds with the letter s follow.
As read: 8h31
